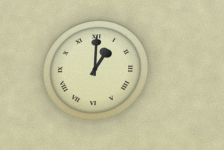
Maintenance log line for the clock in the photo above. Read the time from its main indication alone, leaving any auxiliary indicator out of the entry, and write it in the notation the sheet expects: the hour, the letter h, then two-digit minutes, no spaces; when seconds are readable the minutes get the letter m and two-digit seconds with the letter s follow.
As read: 1h00
